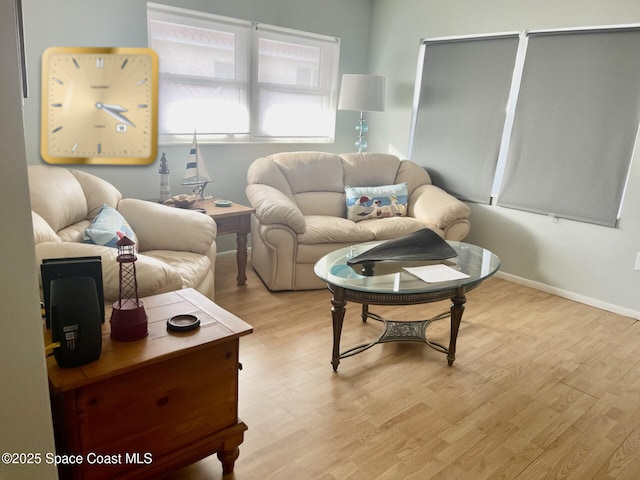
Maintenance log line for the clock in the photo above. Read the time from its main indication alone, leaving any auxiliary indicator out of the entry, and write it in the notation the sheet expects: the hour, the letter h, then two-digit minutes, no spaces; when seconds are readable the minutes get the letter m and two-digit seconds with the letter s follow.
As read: 3h20
